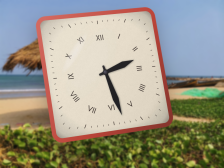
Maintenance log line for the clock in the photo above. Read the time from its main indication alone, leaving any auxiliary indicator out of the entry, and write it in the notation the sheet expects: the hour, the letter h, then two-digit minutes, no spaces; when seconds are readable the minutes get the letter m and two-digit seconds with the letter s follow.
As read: 2h28
